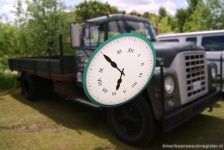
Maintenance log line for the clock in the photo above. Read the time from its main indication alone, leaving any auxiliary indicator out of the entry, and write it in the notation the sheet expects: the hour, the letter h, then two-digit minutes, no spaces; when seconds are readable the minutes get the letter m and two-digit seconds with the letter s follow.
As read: 5h50
